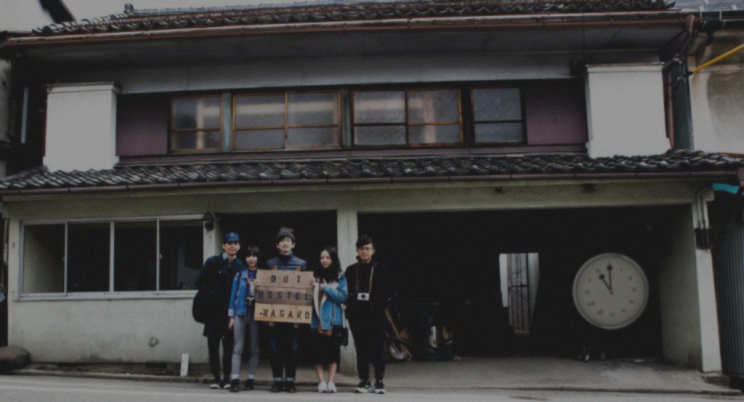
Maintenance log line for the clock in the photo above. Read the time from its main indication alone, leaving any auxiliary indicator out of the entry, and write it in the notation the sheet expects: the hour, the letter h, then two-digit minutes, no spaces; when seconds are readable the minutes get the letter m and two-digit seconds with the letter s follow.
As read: 11h00
